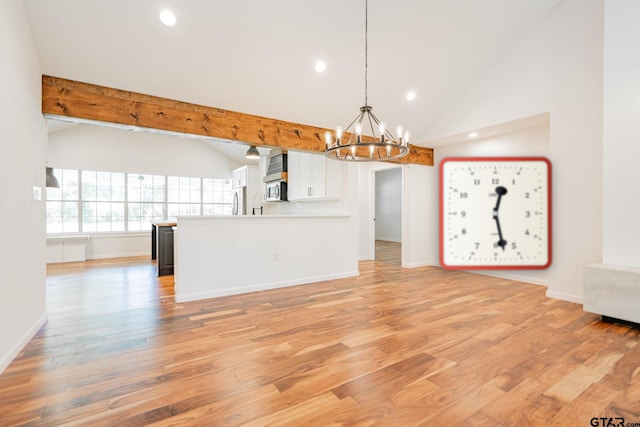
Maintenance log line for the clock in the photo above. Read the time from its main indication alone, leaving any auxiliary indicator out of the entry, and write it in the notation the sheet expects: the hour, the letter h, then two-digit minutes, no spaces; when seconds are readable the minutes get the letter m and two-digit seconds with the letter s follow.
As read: 12h28
